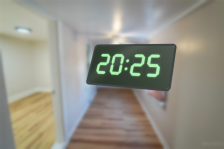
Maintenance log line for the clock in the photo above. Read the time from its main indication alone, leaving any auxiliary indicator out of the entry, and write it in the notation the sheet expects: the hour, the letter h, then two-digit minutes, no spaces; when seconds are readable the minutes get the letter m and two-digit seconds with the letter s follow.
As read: 20h25
